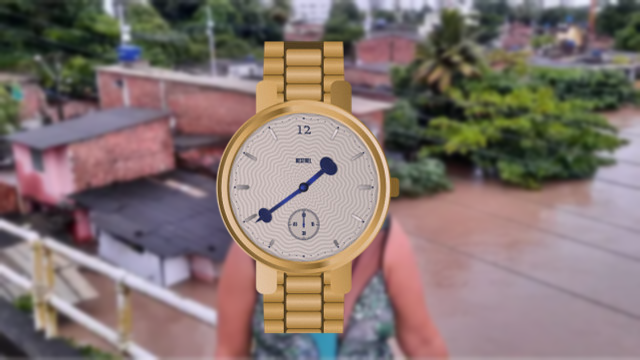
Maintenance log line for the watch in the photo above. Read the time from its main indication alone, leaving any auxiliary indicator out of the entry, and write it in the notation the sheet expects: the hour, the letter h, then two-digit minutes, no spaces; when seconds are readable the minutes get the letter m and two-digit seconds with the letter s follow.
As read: 1h39
